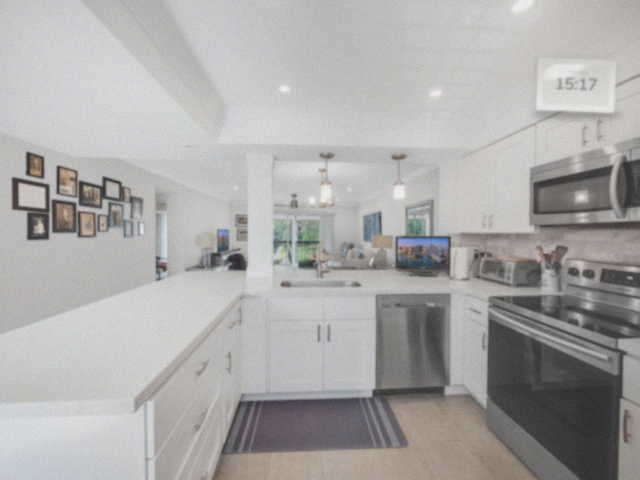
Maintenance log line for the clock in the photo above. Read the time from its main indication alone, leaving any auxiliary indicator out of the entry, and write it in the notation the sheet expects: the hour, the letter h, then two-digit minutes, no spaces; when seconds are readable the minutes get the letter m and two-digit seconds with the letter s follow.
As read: 15h17
